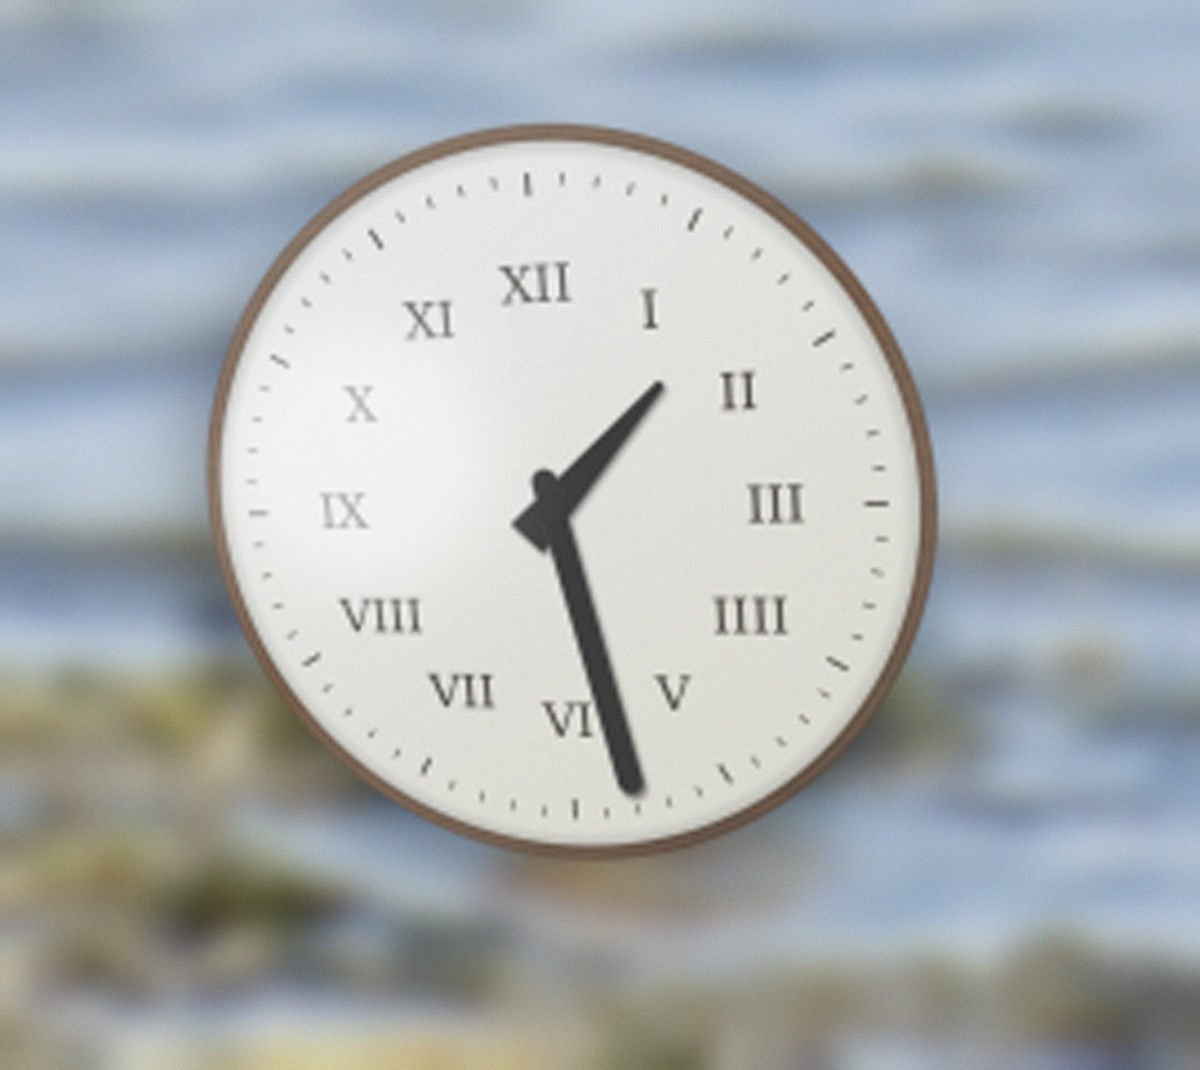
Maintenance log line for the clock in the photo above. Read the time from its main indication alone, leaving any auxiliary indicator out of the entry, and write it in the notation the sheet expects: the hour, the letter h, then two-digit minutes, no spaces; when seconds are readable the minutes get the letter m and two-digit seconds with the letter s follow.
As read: 1h28
